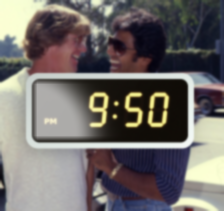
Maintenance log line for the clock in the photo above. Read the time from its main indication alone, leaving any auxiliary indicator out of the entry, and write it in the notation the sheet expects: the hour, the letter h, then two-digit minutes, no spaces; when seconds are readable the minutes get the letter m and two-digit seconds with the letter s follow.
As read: 9h50
